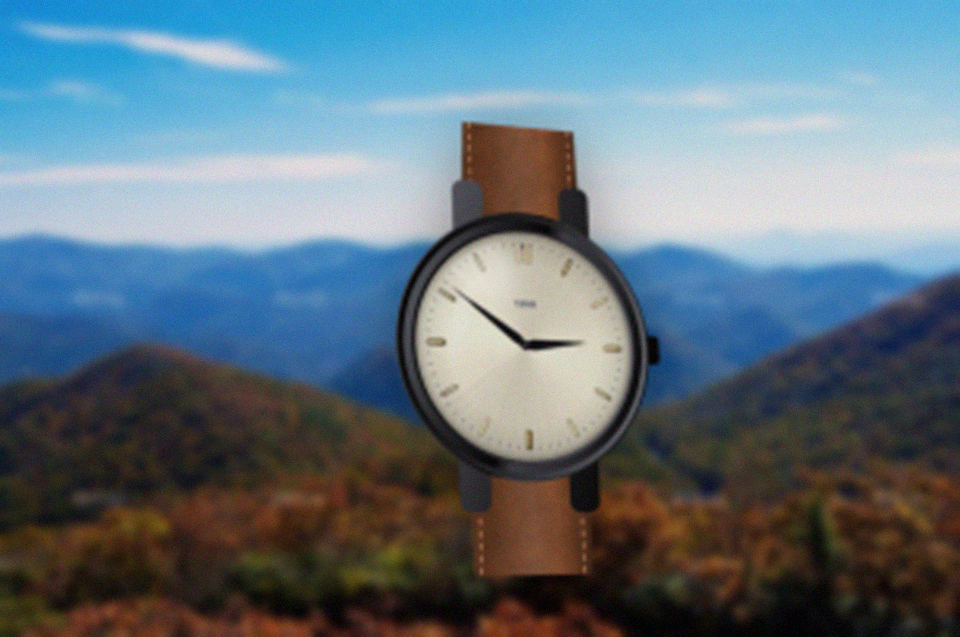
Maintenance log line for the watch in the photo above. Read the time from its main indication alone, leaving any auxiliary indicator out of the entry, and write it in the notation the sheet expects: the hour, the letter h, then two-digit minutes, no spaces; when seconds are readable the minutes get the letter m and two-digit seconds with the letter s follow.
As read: 2h51
